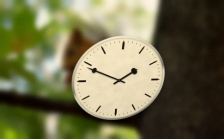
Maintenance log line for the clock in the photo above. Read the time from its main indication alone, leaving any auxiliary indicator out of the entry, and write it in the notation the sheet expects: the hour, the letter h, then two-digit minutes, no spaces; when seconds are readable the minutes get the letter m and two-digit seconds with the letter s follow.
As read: 1h49
